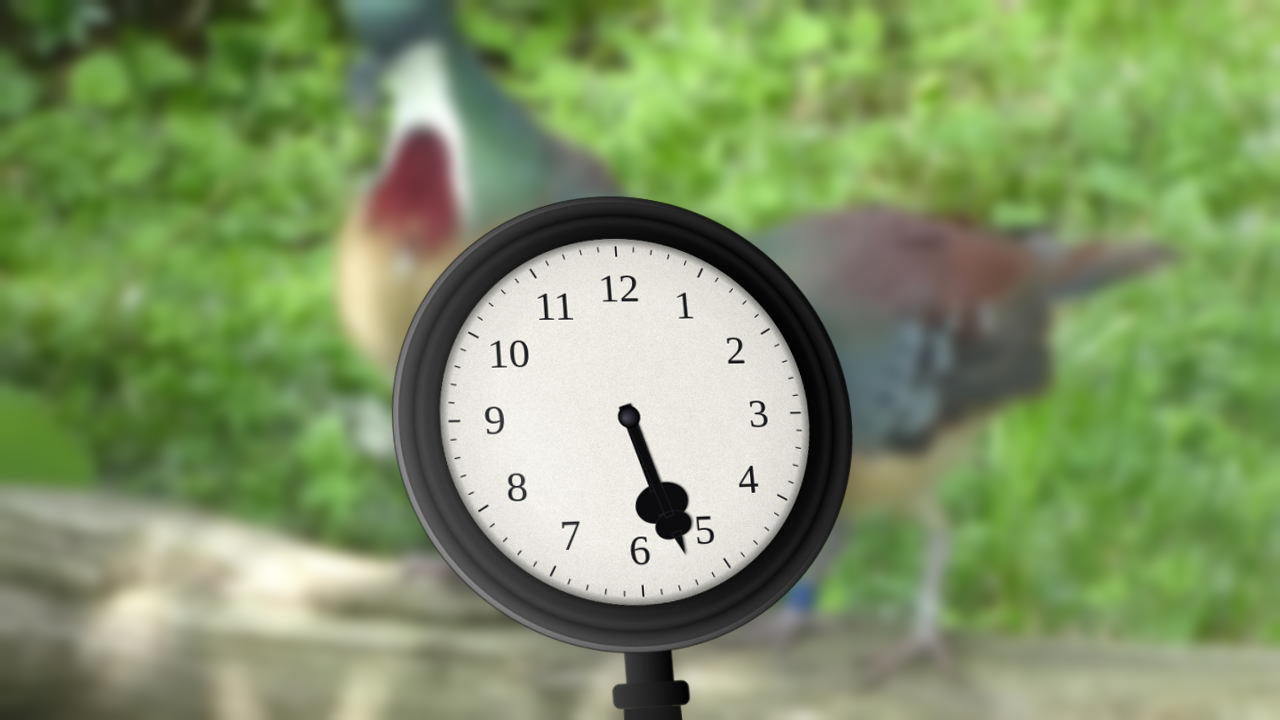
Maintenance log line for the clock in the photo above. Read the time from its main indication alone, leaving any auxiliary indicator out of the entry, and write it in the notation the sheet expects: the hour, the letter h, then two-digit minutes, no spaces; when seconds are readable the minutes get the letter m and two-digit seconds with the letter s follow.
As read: 5h27
